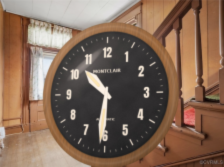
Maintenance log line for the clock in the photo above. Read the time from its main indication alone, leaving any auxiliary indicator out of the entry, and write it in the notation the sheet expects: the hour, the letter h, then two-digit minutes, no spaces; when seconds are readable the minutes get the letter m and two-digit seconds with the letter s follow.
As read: 10h31
